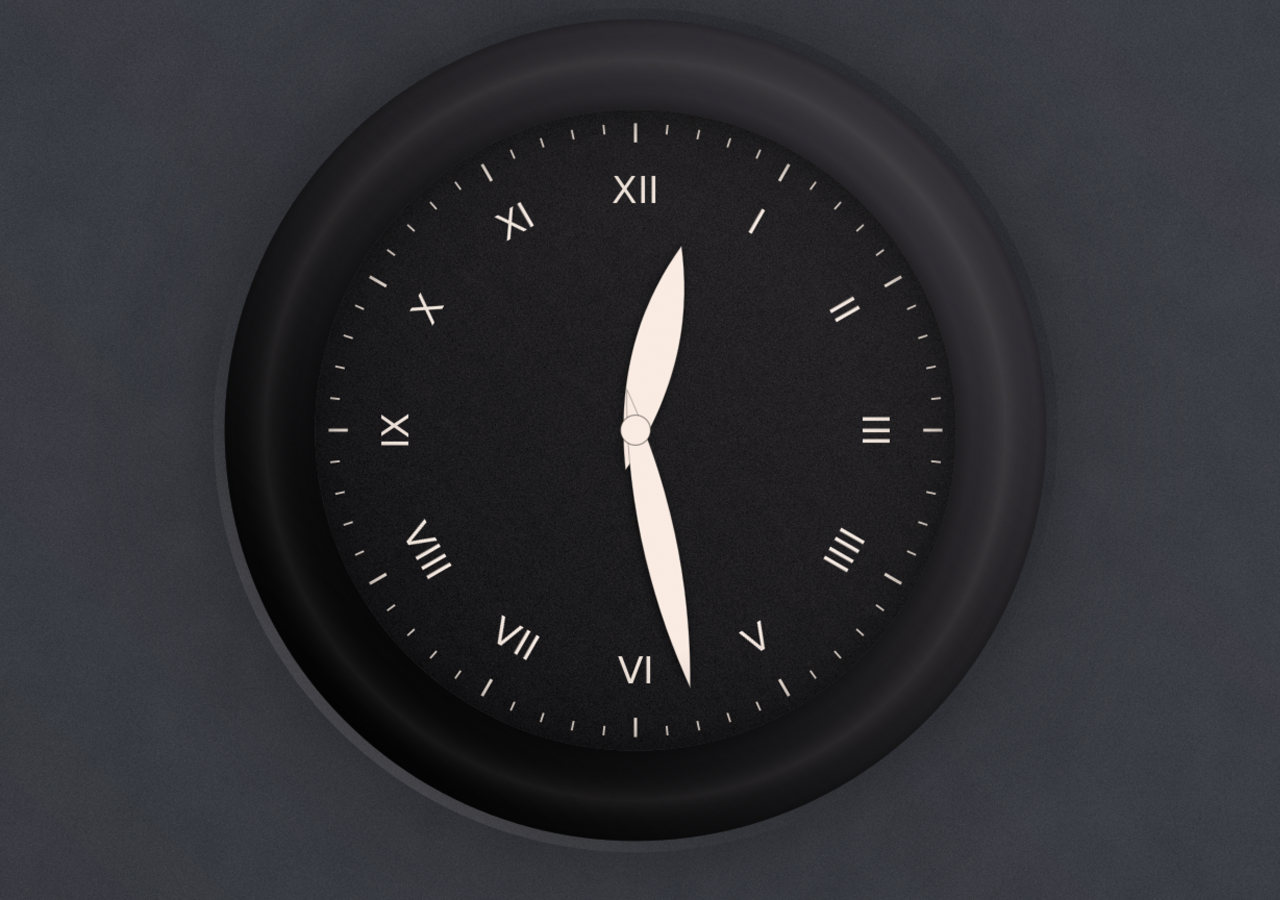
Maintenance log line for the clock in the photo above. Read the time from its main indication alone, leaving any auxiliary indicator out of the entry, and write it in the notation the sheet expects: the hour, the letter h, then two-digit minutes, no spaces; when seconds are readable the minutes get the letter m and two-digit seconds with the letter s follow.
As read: 12h28
